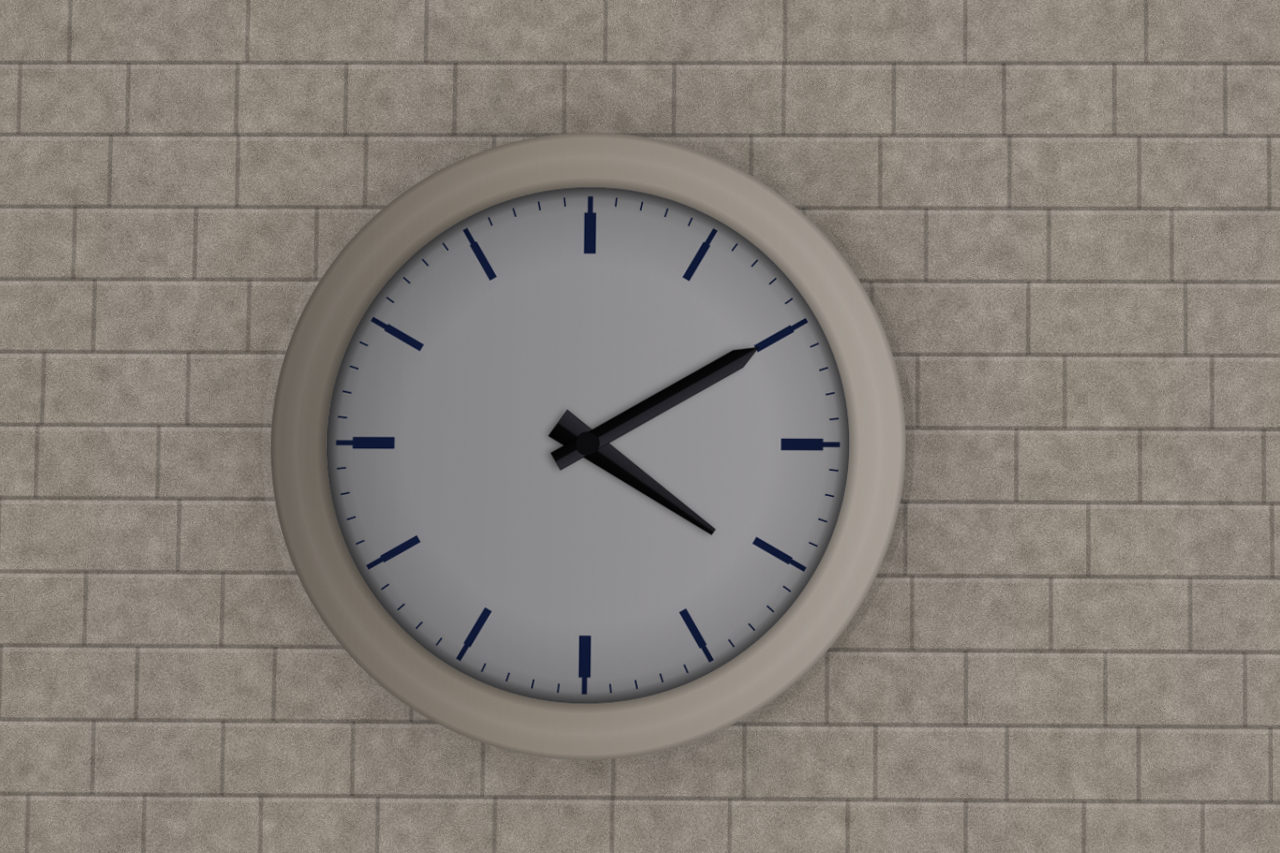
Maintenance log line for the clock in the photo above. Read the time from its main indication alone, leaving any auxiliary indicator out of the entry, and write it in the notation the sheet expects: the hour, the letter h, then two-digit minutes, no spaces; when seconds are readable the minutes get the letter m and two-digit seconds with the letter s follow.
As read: 4h10
